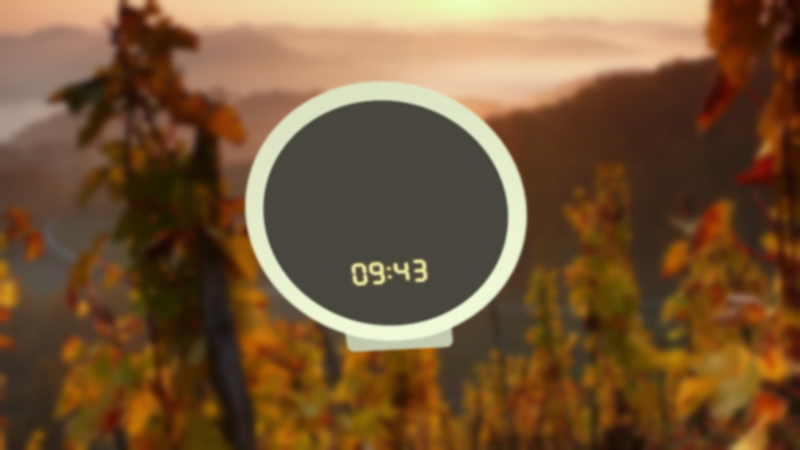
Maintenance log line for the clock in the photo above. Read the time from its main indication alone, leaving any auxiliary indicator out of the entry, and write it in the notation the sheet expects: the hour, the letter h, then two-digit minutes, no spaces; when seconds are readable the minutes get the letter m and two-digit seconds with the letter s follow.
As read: 9h43
